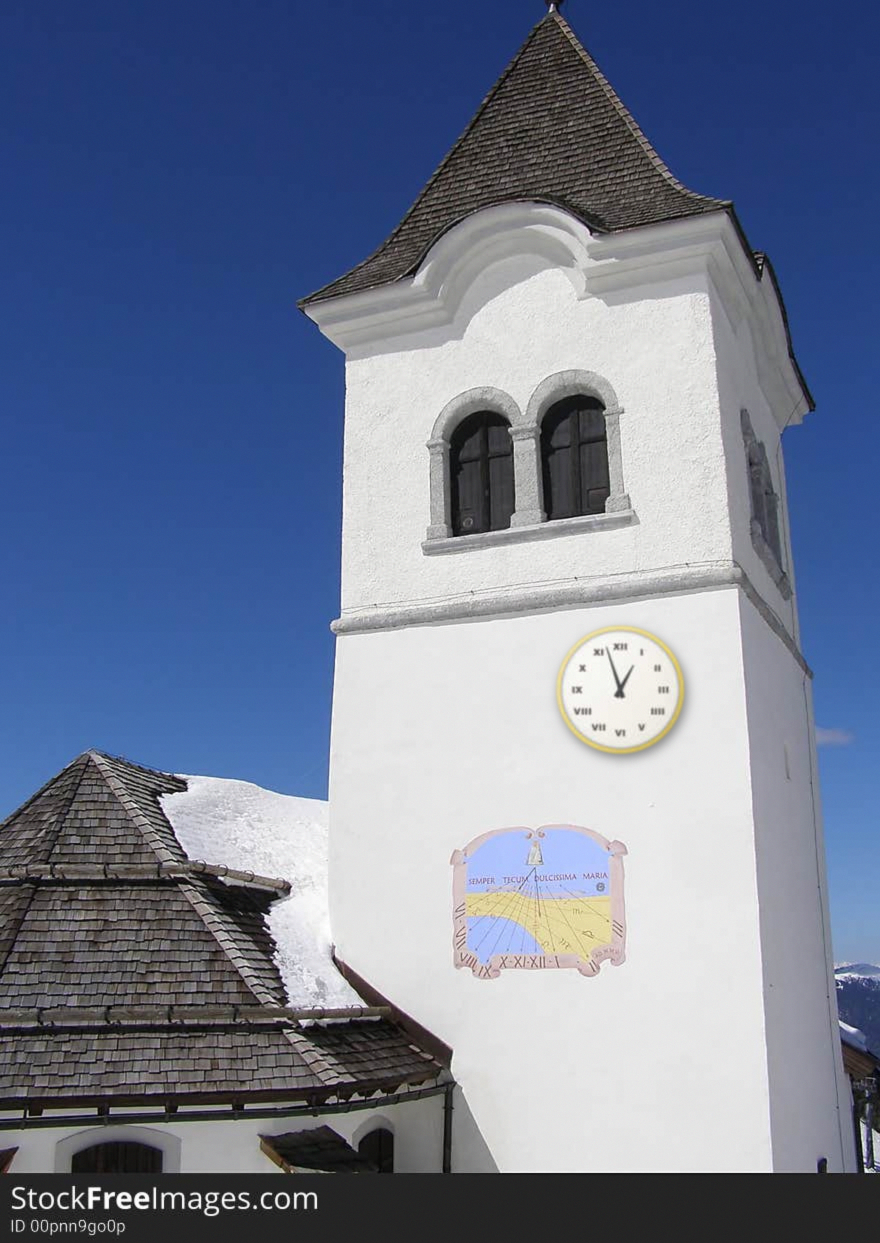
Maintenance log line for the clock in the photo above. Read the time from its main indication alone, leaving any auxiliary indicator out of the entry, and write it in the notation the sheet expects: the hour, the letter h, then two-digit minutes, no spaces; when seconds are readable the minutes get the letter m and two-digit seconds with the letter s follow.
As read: 12h57
